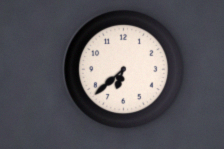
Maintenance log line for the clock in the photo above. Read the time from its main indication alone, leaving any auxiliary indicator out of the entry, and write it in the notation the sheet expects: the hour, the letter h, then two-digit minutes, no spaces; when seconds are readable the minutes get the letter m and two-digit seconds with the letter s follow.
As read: 6h38
